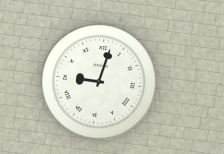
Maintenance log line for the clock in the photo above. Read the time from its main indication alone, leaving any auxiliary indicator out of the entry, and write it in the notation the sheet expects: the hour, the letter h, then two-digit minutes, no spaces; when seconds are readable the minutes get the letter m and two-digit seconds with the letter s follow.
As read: 9h02
